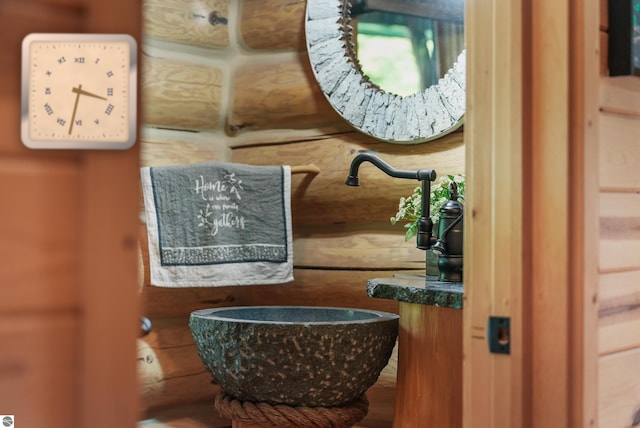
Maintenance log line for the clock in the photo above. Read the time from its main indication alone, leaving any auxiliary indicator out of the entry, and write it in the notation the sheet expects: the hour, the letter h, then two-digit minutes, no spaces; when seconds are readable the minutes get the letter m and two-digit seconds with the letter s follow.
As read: 3h32
